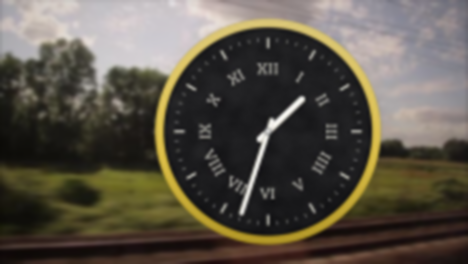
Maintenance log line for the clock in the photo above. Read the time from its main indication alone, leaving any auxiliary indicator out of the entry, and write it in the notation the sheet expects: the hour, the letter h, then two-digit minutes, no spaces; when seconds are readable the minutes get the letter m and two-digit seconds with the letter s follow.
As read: 1h33
